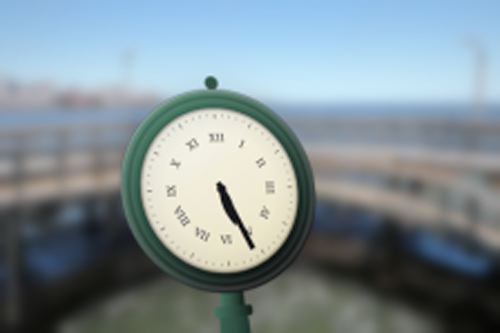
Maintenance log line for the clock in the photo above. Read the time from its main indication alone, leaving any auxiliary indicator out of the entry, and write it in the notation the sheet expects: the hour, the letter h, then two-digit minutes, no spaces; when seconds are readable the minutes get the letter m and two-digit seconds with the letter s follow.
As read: 5h26
